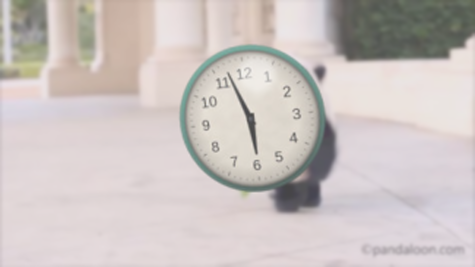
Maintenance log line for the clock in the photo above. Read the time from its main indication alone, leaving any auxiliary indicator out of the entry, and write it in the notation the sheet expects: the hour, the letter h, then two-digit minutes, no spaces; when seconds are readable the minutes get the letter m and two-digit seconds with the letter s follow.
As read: 5h57
